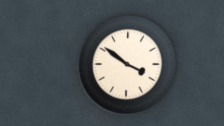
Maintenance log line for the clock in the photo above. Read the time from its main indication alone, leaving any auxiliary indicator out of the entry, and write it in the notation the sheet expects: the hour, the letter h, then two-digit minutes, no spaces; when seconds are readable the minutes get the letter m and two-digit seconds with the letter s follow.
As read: 3h51
